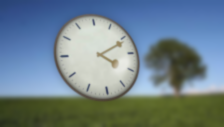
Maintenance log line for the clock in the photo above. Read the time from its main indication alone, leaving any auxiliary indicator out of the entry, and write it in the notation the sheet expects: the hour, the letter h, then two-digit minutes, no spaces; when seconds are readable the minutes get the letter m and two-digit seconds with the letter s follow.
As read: 4h11
